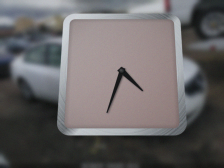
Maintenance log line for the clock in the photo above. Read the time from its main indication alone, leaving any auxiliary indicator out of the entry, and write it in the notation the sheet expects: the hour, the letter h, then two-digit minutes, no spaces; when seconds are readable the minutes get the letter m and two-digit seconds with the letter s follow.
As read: 4h33
